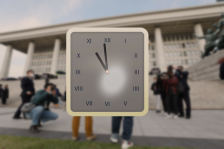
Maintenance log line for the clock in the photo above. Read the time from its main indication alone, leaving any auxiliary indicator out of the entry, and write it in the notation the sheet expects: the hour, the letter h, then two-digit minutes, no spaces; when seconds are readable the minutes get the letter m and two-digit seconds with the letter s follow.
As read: 10h59
